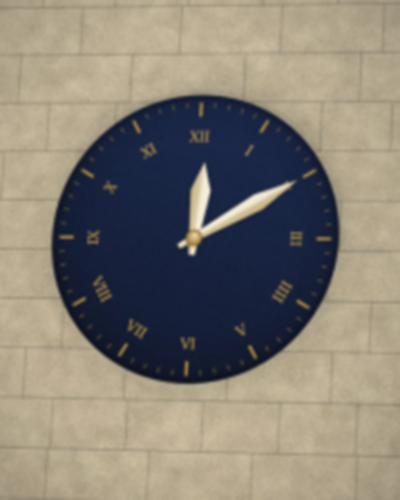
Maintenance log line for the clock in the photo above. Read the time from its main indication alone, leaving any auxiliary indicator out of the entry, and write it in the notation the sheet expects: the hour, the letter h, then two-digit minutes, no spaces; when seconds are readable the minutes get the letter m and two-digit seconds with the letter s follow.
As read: 12h10
